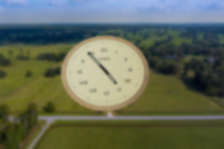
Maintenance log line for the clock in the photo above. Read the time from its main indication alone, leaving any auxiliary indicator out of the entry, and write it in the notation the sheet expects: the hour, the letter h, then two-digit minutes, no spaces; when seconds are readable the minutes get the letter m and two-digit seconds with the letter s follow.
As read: 4h54
